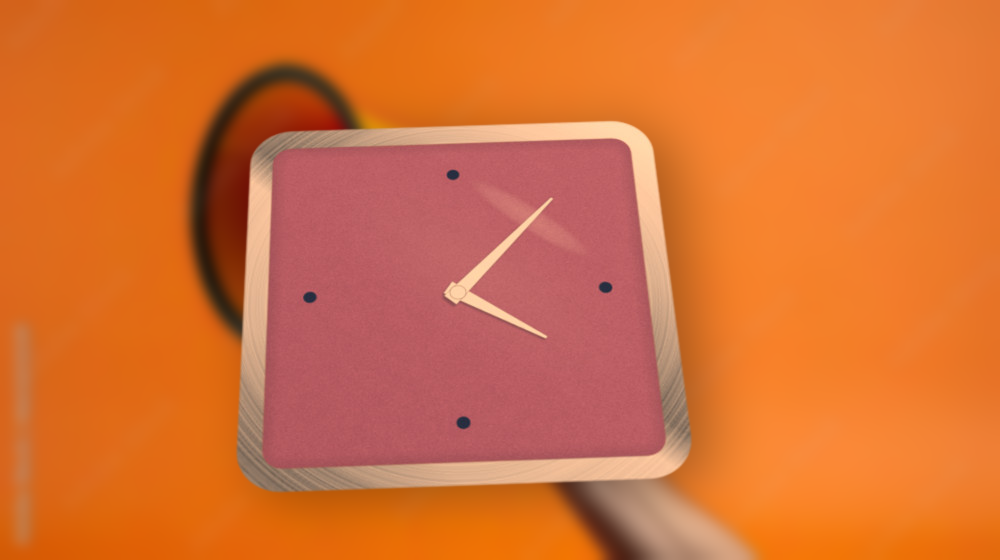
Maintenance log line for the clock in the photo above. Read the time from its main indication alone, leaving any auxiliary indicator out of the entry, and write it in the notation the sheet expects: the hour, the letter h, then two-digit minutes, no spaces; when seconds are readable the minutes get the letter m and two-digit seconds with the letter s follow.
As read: 4h07
